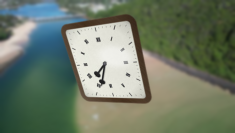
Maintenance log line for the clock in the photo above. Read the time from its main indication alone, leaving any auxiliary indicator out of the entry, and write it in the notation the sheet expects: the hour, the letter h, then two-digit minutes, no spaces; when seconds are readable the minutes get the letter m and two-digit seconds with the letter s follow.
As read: 7h34
